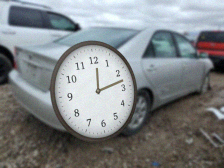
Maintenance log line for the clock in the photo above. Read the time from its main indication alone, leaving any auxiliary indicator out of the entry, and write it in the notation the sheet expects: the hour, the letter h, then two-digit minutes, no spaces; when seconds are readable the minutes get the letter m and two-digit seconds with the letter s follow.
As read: 12h13
